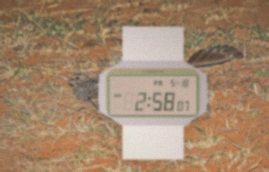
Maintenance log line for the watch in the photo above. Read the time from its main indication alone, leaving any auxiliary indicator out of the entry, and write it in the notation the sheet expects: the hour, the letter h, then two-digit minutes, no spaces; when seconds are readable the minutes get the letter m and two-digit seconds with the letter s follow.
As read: 2h58
